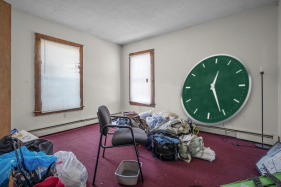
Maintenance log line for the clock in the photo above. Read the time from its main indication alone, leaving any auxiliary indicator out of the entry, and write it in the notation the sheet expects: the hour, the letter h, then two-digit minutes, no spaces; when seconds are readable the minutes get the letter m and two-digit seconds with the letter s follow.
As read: 12h26
